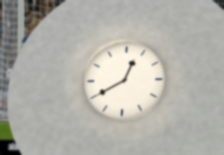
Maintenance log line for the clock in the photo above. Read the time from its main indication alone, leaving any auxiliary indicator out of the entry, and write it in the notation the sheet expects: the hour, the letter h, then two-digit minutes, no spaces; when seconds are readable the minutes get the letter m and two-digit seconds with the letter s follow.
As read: 12h40
